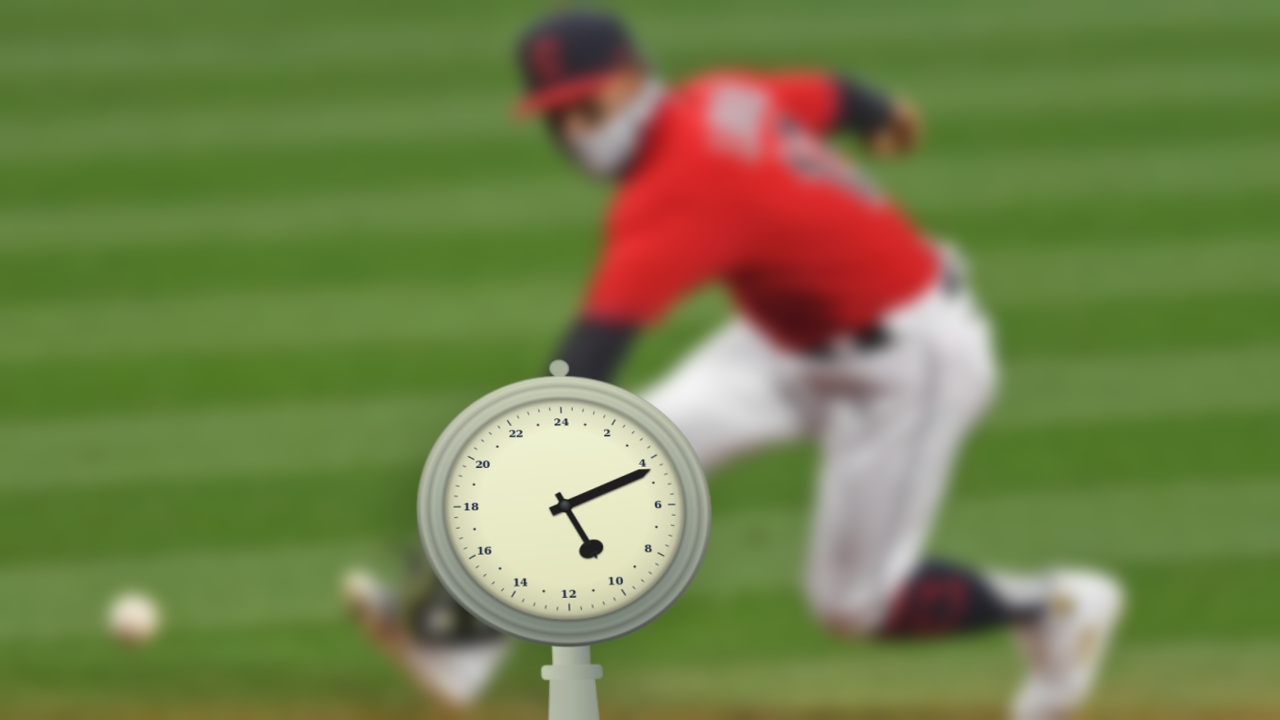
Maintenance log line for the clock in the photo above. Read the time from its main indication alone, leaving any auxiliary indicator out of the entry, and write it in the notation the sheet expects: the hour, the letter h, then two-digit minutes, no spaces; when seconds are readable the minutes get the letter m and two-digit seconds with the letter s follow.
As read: 10h11
